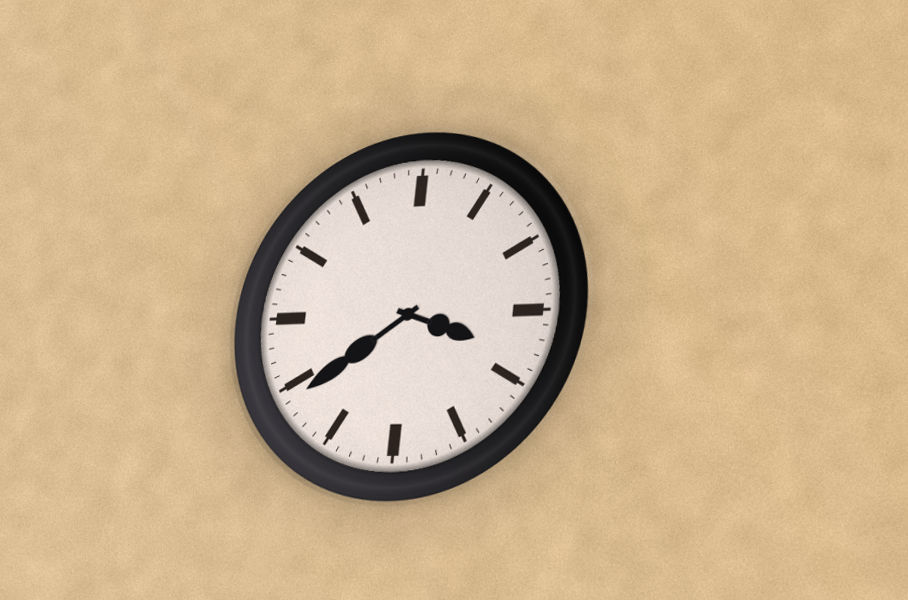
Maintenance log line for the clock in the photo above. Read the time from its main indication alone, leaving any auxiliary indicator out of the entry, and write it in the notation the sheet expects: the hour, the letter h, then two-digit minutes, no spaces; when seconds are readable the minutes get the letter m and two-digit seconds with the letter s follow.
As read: 3h39
